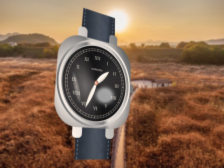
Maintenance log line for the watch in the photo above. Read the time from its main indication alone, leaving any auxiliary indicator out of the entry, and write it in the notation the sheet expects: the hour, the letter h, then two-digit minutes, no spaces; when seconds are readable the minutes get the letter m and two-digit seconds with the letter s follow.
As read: 1h34
